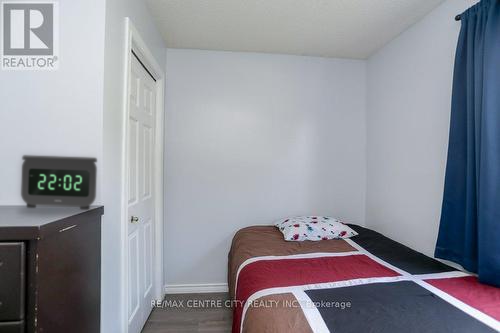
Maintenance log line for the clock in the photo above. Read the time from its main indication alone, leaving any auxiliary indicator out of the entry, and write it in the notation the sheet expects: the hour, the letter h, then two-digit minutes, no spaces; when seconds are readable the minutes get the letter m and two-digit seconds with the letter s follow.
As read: 22h02
